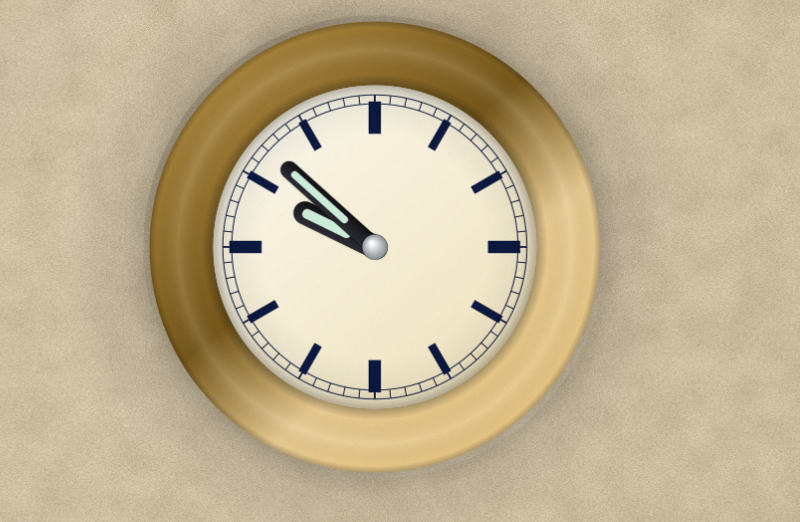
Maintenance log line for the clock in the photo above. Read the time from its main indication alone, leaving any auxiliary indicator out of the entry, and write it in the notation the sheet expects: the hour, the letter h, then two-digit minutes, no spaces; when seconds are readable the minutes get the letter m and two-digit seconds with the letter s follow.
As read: 9h52
